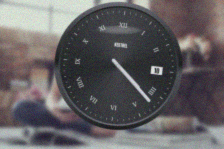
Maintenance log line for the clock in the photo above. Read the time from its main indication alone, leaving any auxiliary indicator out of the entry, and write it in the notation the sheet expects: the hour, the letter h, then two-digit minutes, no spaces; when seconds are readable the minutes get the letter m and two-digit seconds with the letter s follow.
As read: 4h22
